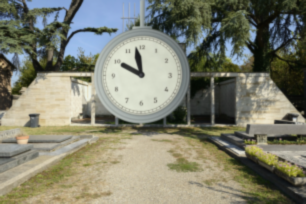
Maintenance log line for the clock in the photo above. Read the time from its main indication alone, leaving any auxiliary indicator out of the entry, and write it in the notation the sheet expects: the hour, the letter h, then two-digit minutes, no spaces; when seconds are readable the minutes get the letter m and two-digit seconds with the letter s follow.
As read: 9h58
